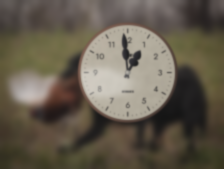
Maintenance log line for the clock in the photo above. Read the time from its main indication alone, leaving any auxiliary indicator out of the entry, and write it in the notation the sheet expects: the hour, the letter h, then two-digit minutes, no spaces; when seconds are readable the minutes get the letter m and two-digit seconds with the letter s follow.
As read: 12h59
